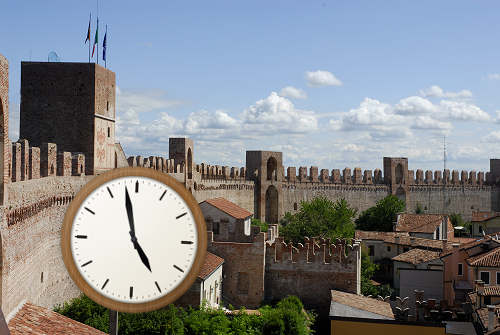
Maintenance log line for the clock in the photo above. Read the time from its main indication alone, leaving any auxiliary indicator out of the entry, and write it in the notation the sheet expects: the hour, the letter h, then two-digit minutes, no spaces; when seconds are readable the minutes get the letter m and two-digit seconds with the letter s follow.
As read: 4h58
